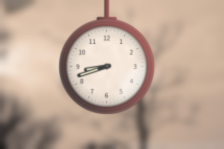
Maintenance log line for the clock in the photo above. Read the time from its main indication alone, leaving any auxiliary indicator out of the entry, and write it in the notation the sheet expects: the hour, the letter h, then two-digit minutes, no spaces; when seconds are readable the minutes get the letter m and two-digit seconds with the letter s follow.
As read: 8h42
